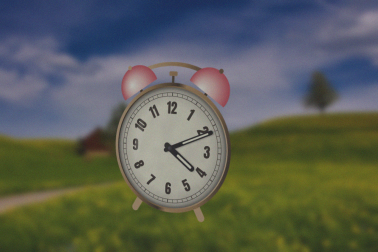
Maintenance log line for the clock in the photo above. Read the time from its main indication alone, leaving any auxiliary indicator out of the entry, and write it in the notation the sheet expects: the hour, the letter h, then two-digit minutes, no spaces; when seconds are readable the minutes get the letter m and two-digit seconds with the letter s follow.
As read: 4h11
